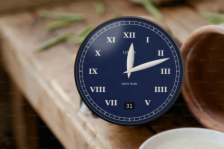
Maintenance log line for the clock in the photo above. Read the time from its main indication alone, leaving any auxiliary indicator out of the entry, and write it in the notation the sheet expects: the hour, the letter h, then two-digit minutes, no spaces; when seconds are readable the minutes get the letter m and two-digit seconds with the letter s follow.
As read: 12h12
